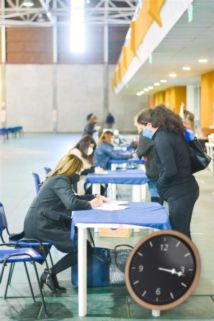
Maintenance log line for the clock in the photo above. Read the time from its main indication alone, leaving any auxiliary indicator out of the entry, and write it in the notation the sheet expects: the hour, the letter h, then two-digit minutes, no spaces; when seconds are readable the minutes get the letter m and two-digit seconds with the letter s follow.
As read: 3h17
